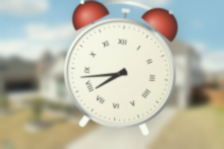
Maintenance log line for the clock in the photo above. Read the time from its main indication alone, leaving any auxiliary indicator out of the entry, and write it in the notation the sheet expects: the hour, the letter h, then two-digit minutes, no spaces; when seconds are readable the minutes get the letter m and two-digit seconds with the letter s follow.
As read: 7h43
